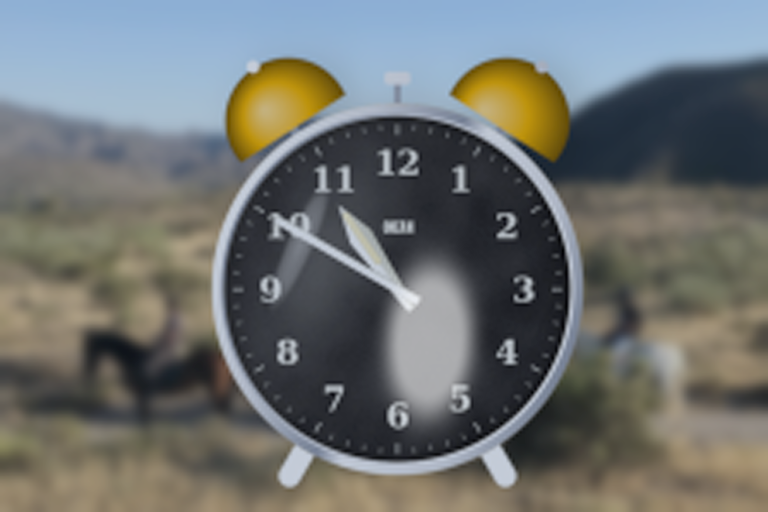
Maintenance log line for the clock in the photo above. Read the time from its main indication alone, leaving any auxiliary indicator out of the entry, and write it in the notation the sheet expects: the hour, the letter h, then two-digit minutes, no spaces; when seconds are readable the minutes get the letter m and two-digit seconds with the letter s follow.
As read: 10h50
